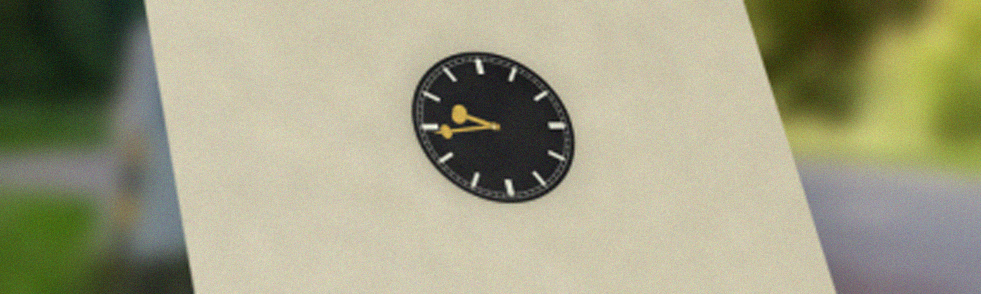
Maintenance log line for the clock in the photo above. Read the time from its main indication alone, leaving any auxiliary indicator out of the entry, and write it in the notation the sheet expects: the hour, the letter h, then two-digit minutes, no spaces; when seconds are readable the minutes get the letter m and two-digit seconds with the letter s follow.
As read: 9h44
